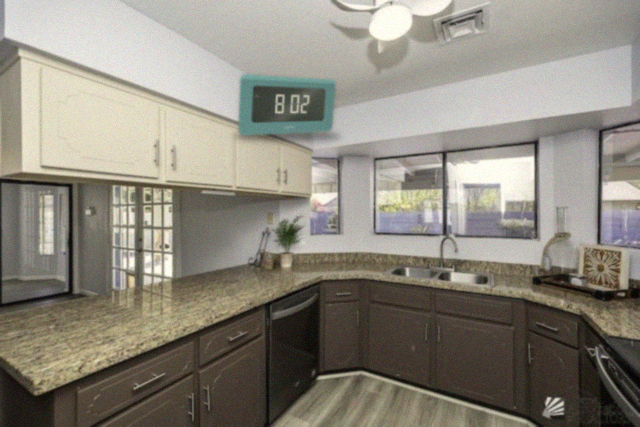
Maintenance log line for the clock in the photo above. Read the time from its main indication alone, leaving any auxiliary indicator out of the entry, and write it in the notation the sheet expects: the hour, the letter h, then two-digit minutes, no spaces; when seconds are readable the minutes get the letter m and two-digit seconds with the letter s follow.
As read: 8h02
